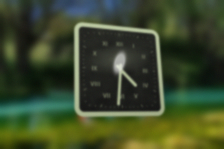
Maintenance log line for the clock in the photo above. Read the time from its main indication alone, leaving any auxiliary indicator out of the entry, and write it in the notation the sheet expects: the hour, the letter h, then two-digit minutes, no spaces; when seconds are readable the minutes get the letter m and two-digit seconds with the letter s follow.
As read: 4h31
